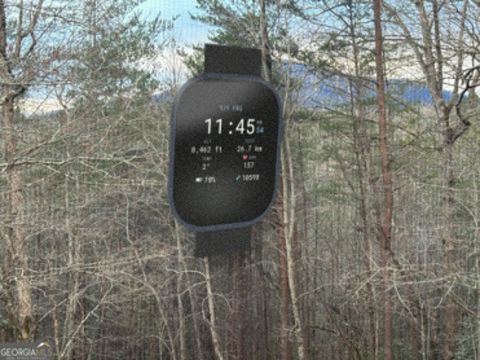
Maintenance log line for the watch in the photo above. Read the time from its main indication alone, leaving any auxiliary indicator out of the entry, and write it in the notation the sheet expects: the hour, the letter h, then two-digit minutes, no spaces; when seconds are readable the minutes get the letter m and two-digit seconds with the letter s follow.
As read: 11h45
